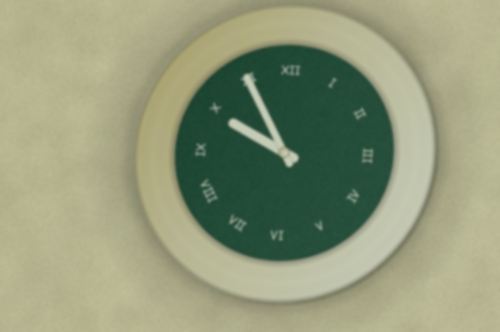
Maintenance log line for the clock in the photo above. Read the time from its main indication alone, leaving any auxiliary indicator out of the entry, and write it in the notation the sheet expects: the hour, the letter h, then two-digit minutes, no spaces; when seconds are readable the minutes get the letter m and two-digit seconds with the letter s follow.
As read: 9h55
